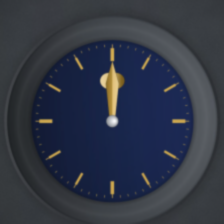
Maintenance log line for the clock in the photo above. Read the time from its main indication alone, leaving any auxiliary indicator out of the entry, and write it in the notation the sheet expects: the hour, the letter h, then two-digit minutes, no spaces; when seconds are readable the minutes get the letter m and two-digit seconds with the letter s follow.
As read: 12h00
